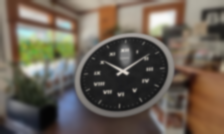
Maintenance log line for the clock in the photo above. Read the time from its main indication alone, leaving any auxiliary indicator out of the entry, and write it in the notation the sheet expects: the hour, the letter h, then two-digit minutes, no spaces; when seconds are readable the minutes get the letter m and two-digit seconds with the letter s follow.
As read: 10h09
